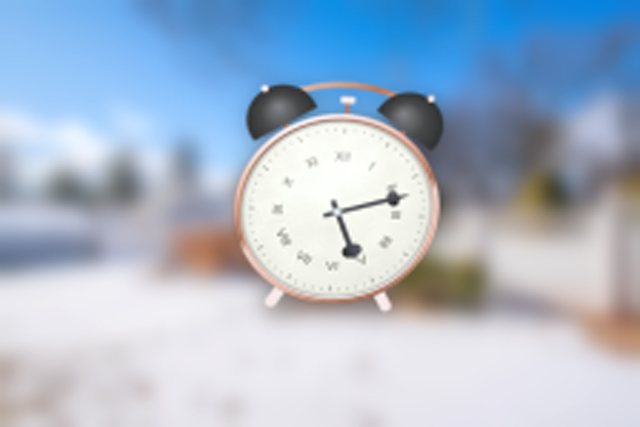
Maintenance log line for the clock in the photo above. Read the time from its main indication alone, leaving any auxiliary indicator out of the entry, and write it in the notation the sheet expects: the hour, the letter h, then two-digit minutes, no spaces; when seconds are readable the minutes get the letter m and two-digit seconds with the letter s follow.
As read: 5h12
